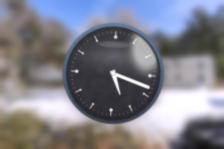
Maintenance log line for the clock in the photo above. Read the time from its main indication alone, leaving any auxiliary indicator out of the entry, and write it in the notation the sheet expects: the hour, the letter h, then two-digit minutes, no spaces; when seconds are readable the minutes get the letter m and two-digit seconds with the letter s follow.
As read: 5h18
